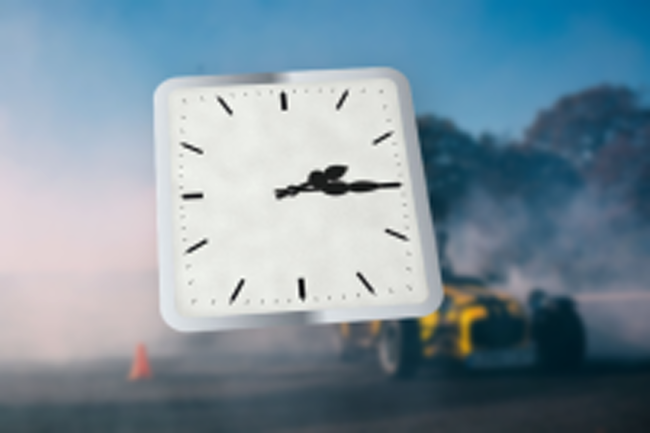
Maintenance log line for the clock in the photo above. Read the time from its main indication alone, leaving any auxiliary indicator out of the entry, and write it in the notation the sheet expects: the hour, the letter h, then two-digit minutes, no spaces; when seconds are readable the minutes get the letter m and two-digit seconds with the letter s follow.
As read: 2h15
